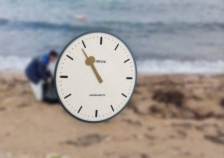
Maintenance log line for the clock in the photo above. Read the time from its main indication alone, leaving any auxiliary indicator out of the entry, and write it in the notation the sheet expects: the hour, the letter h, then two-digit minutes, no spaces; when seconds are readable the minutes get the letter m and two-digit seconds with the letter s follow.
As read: 10h54
